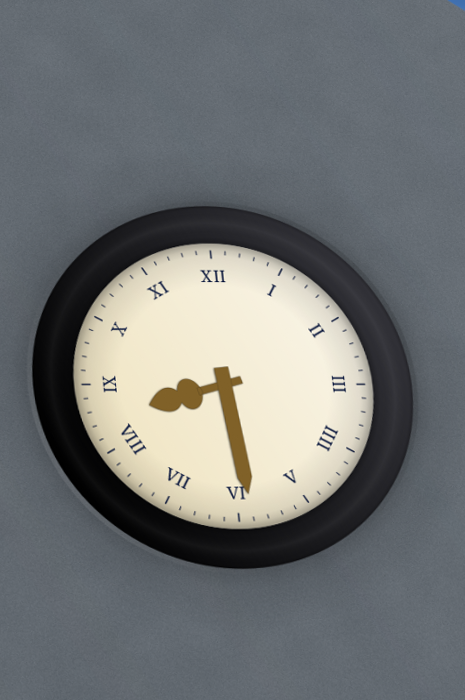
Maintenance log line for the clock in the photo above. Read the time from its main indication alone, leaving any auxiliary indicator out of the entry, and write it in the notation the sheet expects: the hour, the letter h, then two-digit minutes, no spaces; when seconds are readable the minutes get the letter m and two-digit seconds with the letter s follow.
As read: 8h29
